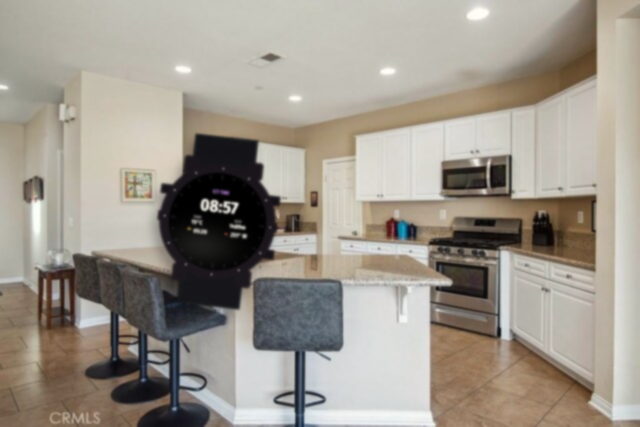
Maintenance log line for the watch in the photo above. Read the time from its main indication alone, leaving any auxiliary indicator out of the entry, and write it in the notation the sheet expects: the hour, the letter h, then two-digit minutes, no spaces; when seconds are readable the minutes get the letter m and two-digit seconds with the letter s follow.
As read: 8h57
